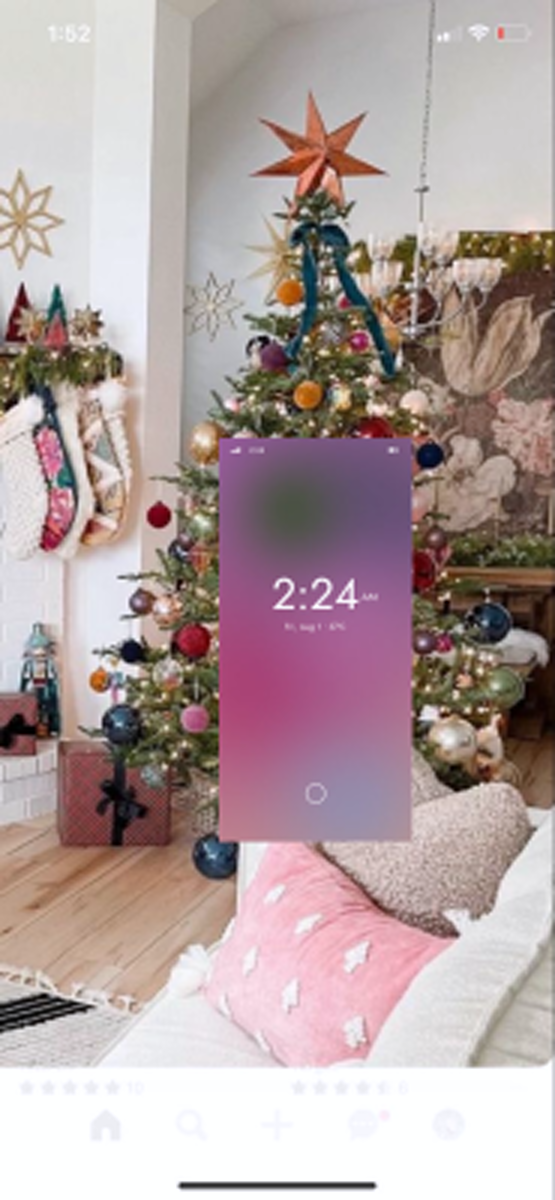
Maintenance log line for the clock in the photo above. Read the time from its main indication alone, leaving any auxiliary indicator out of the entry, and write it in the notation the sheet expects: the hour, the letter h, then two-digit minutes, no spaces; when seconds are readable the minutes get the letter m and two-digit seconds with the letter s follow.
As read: 2h24
